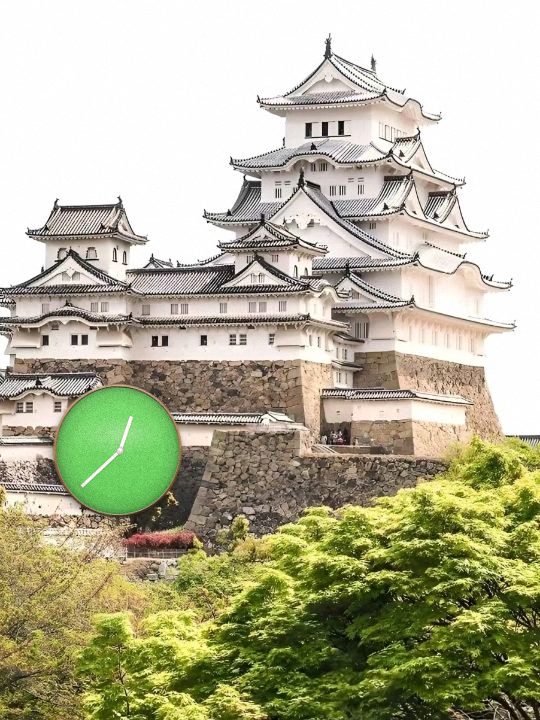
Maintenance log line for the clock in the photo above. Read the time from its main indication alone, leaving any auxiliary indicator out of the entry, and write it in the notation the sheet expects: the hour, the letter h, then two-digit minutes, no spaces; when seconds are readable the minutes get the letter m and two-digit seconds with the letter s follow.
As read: 12h38
